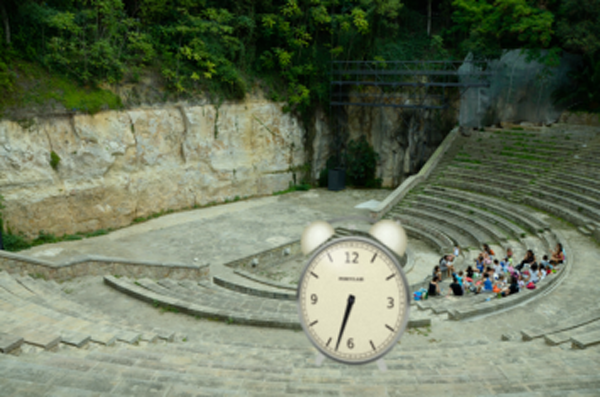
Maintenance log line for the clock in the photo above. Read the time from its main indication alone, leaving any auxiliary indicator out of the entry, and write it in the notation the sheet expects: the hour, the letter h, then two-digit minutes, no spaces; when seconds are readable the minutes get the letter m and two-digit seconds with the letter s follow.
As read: 6h33
